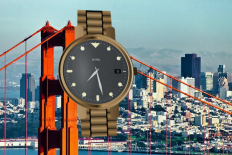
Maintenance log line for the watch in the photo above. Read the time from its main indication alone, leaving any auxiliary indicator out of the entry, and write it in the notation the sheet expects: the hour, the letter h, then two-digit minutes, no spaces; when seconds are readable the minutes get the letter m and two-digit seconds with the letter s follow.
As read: 7h28
